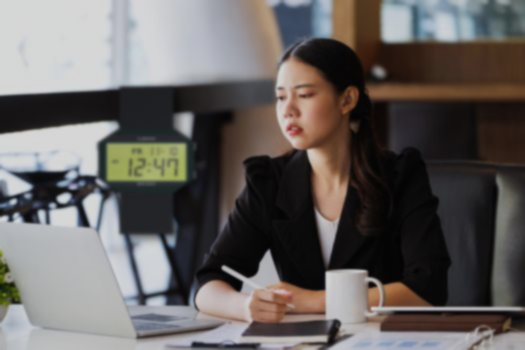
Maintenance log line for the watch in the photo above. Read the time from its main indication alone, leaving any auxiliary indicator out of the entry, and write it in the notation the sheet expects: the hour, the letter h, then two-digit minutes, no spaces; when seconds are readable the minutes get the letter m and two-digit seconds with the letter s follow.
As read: 12h47
